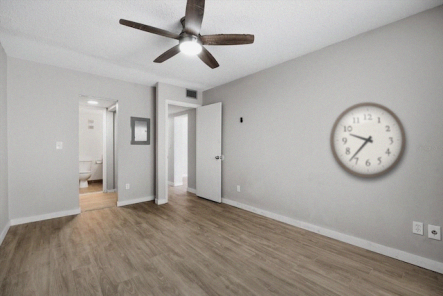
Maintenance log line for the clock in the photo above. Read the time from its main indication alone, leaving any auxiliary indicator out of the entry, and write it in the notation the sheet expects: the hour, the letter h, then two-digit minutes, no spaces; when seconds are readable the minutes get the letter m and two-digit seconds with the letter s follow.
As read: 9h37
